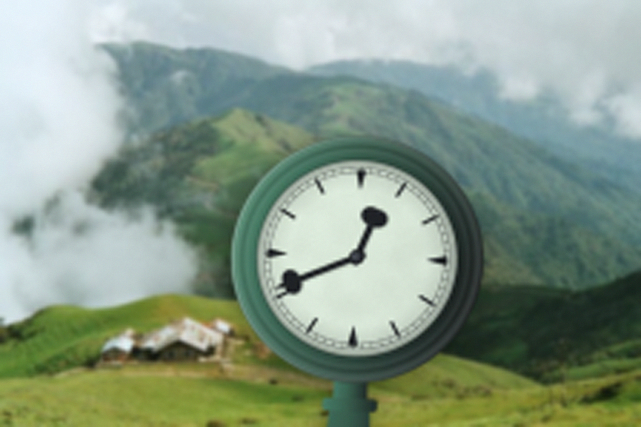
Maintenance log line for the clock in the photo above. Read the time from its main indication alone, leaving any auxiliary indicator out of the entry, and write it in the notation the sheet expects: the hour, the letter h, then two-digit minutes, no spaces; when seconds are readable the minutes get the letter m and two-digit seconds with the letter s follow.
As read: 12h41
